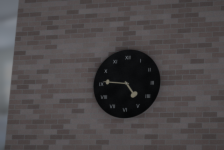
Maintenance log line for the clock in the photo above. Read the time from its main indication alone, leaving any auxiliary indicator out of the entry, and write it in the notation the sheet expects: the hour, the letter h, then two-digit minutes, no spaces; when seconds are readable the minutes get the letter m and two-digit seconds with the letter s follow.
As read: 4h46
